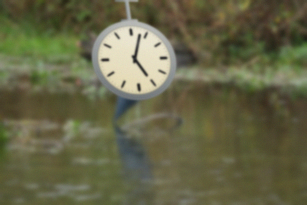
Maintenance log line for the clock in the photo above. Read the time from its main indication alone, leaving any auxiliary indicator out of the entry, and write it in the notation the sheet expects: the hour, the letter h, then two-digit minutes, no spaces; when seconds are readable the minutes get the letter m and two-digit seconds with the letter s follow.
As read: 5h03
